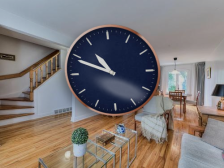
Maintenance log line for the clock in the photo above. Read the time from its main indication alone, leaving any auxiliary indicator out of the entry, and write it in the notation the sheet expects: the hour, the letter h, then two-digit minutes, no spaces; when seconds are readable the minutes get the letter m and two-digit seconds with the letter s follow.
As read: 10h49
